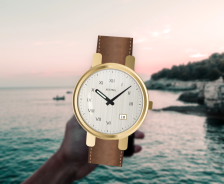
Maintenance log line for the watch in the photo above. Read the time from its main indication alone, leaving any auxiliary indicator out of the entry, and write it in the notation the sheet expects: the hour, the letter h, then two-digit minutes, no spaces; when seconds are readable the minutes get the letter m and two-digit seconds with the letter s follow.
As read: 10h08
